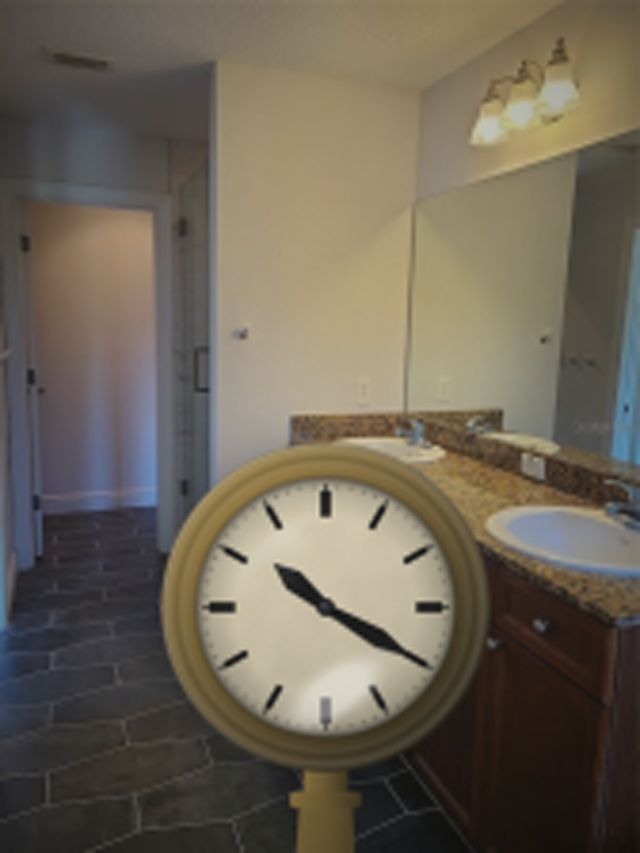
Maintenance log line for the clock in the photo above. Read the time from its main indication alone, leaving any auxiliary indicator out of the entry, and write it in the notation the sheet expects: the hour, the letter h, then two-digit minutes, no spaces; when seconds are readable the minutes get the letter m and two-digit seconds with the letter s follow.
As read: 10h20
